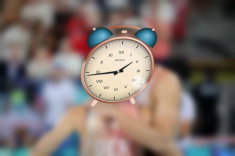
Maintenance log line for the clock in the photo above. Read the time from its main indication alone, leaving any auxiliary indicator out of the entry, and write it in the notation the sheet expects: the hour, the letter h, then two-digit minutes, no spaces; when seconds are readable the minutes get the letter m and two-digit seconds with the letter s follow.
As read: 1h44
